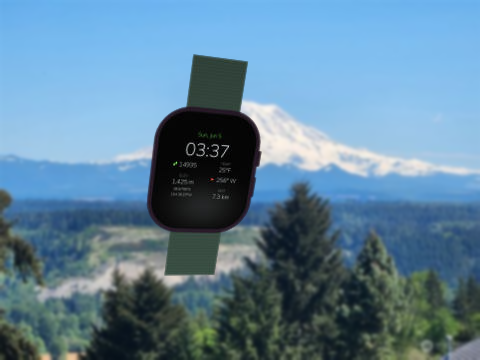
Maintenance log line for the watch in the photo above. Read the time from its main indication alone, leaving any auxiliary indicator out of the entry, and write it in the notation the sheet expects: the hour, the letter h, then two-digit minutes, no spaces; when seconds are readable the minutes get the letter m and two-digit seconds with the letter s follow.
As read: 3h37
